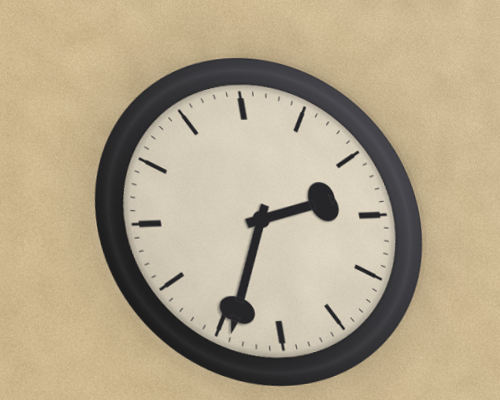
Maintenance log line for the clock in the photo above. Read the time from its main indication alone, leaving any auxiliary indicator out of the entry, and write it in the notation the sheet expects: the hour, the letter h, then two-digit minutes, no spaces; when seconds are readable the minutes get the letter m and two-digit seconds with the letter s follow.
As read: 2h34
